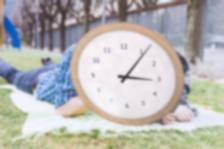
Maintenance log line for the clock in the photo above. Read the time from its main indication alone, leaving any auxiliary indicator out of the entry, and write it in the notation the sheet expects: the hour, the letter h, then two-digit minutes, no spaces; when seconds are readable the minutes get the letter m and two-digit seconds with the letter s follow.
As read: 3h06
